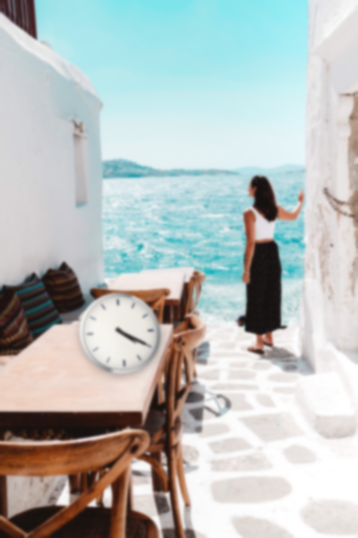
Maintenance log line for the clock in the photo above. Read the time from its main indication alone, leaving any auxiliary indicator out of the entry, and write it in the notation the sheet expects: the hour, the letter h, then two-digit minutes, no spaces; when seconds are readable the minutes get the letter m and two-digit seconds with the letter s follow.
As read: 4h20
